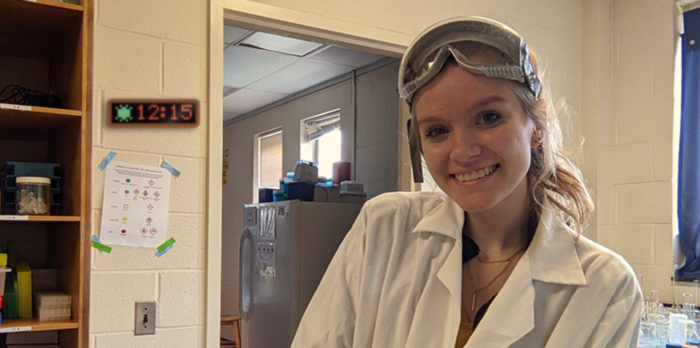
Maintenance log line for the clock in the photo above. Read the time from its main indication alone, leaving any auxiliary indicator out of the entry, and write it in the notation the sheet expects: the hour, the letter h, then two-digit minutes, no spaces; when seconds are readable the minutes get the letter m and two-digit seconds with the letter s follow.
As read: 12h15
